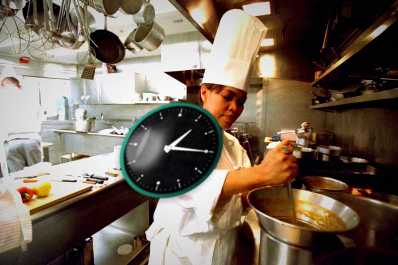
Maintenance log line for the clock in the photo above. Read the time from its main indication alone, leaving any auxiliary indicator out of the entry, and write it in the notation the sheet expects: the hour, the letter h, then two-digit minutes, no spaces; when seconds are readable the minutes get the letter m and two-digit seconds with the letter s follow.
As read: 1h15
